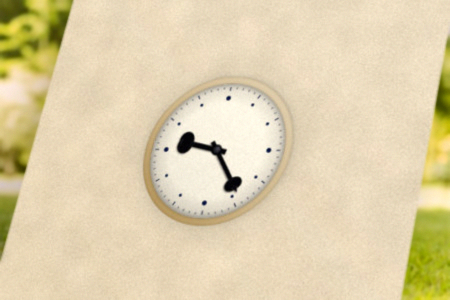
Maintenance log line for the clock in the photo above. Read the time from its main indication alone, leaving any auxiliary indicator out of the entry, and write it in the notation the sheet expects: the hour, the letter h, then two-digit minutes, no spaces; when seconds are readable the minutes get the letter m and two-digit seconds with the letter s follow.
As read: 9h24
